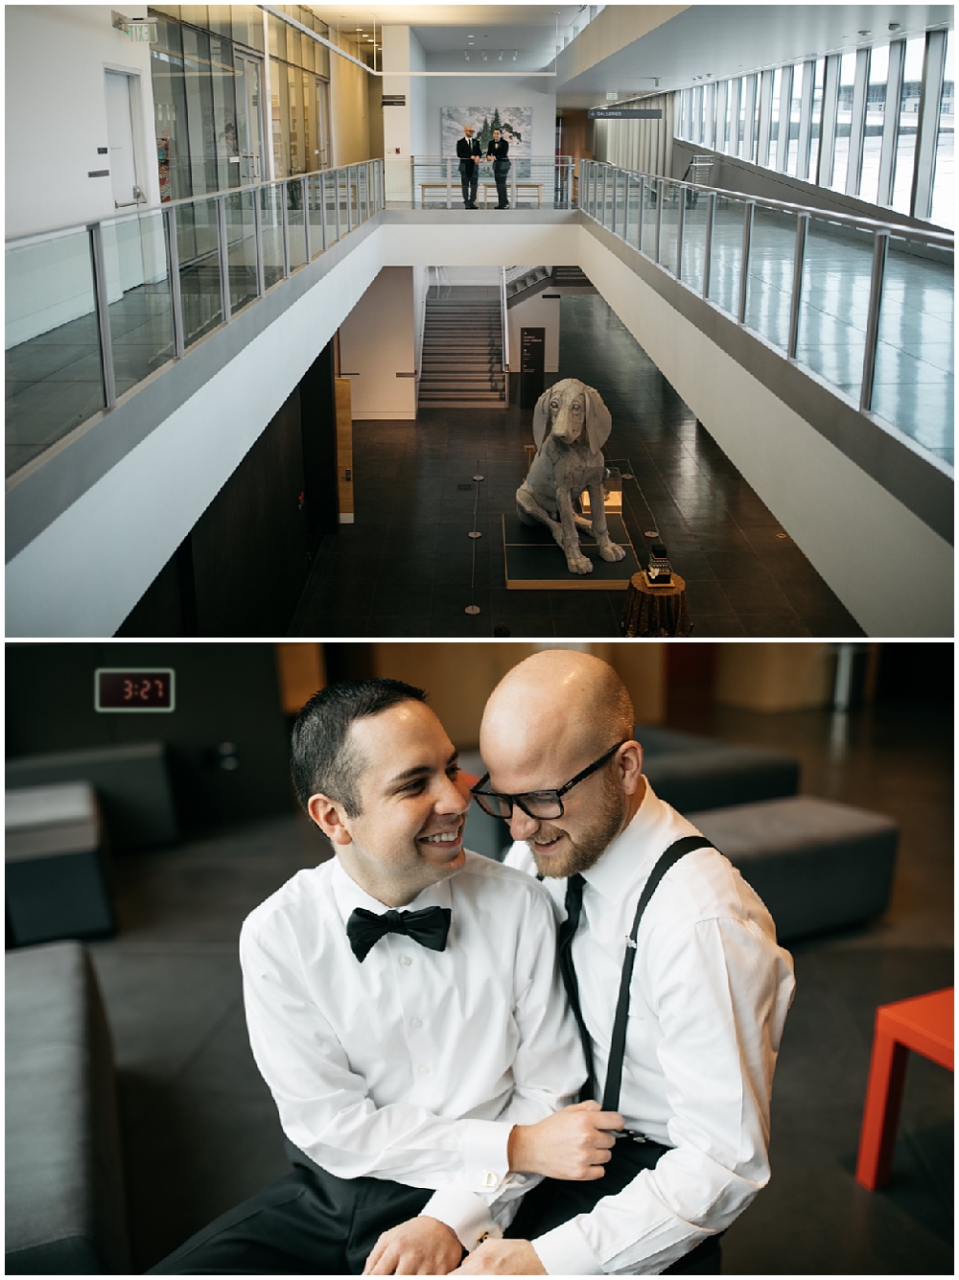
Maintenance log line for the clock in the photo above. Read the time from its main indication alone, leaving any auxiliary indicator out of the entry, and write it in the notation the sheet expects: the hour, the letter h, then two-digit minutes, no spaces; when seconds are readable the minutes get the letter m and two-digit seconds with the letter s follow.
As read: 3h27
